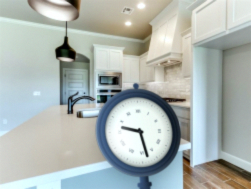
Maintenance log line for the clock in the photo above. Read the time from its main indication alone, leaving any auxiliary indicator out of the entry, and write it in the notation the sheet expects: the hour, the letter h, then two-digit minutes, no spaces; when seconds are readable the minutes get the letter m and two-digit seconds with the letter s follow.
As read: 9h28
